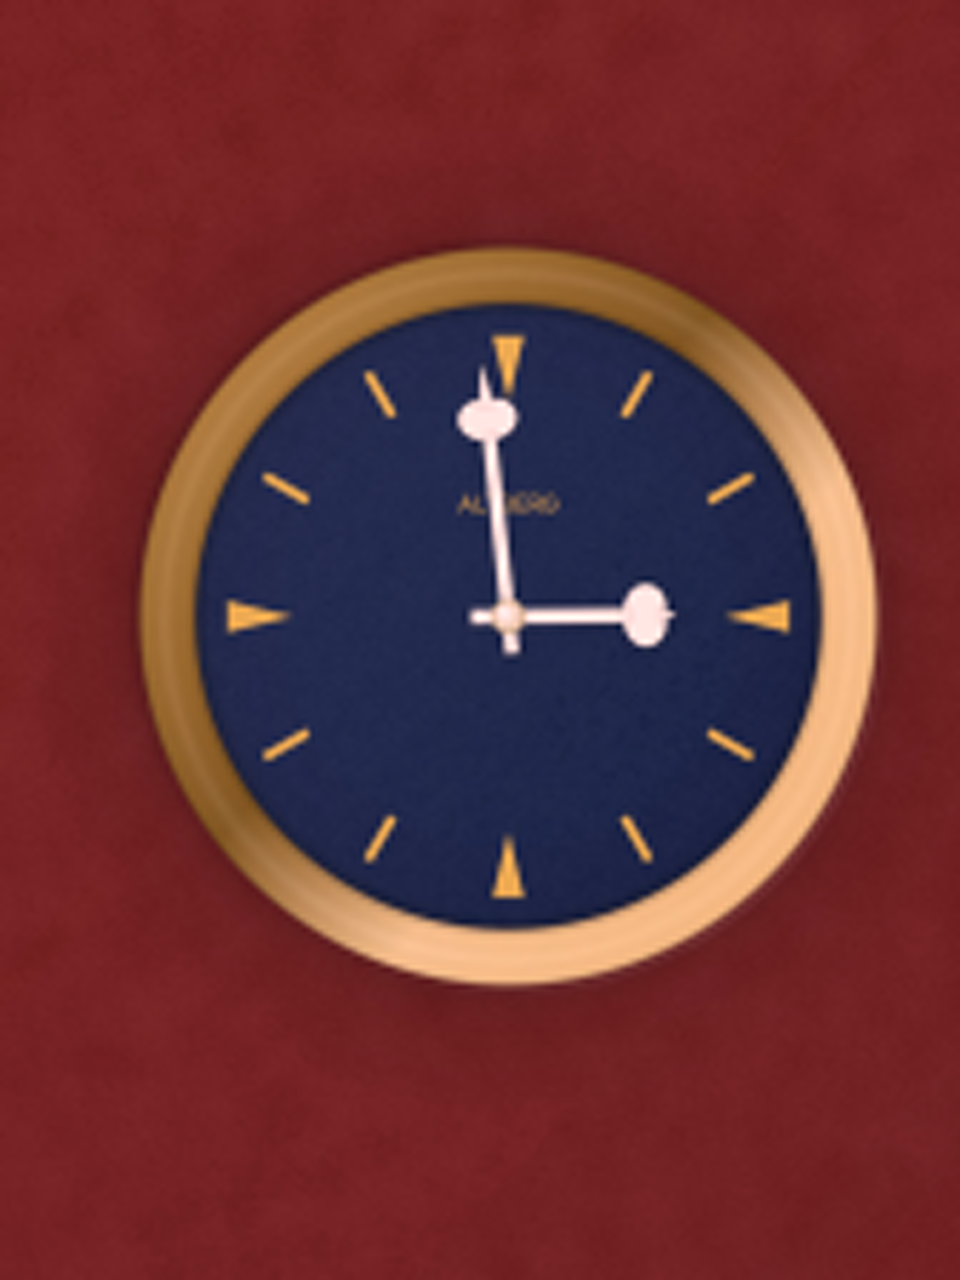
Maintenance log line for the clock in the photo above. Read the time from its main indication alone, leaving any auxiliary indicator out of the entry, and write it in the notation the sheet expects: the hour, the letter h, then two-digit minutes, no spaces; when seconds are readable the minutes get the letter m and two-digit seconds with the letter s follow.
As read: 2h59
